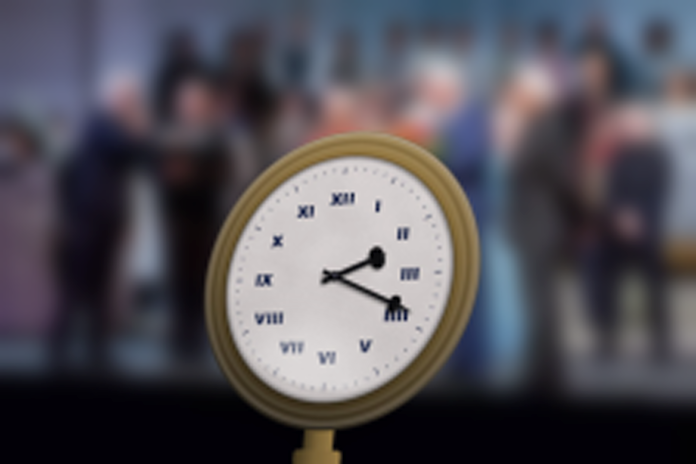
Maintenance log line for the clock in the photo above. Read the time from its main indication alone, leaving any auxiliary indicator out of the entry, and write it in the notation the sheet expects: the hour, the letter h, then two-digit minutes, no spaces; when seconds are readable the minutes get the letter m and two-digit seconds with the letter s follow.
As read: 2h19
